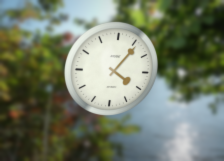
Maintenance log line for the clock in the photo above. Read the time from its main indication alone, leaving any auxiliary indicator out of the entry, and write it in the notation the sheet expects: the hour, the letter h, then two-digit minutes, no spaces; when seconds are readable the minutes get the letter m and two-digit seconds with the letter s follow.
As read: 4h06
